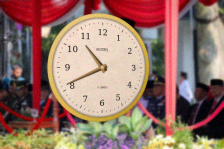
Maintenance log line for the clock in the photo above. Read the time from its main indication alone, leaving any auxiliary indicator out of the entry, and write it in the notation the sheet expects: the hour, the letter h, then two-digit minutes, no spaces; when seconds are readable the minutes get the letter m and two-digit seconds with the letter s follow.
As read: 10h41
